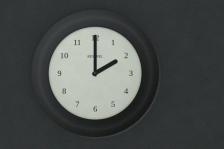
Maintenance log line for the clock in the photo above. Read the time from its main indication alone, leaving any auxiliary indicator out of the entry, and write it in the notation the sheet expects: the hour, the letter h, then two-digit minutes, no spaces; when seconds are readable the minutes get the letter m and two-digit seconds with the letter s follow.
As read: 2h00
